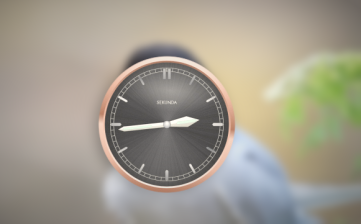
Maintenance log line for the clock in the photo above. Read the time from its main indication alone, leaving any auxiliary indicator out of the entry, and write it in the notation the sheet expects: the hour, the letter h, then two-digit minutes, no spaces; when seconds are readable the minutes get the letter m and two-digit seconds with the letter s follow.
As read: 2h44
